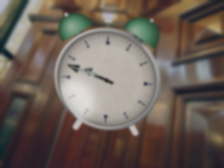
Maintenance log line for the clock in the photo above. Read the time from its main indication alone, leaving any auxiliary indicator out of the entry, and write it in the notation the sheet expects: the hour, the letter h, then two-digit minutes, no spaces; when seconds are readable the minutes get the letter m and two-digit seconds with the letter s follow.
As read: 9h48
